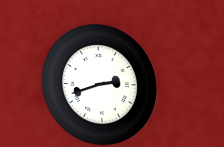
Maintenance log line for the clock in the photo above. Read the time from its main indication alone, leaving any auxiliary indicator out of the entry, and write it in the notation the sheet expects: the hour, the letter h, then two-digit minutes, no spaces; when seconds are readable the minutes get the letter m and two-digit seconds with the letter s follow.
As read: 2h42
